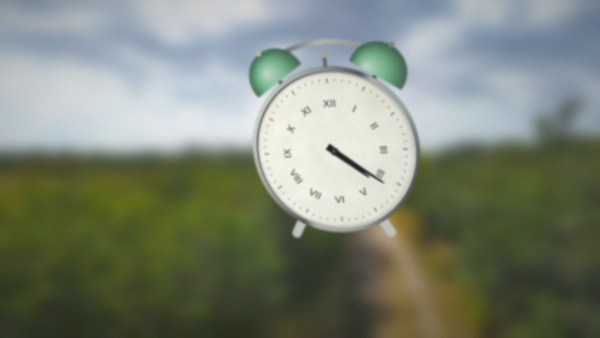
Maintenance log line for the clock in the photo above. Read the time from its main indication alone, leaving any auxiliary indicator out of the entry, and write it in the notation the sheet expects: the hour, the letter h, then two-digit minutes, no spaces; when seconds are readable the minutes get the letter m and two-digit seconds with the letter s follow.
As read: 4h21
